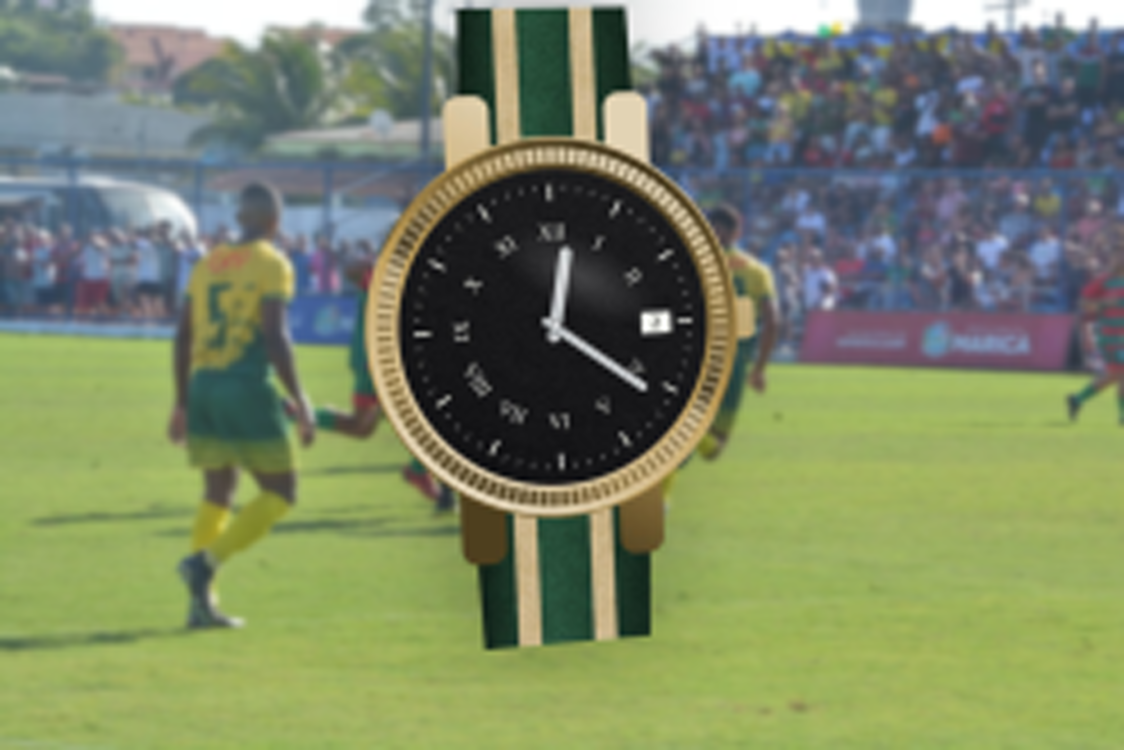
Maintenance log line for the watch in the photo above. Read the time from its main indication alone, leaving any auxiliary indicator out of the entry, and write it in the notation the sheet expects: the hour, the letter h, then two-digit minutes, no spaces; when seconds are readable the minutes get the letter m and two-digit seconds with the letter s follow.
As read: 12h21
